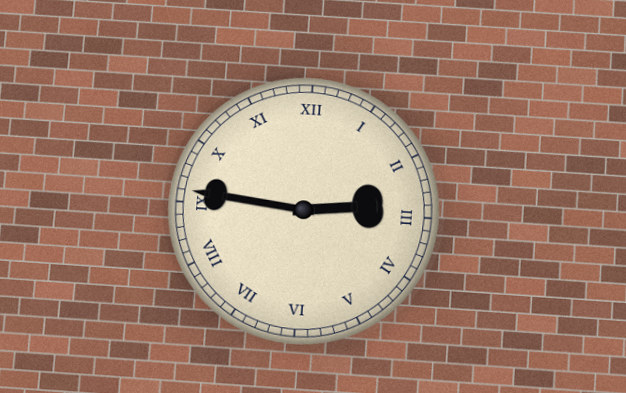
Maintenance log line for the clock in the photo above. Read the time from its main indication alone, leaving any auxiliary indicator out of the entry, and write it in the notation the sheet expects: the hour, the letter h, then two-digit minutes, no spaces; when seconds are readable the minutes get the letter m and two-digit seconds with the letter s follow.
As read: 2h46
